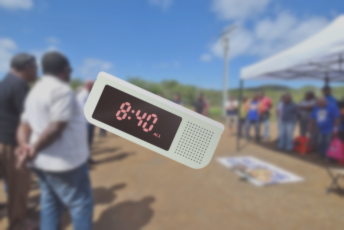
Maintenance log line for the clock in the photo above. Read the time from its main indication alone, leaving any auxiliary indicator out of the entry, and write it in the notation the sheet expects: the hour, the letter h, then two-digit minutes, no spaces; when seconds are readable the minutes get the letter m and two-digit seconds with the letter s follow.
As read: 8h40
